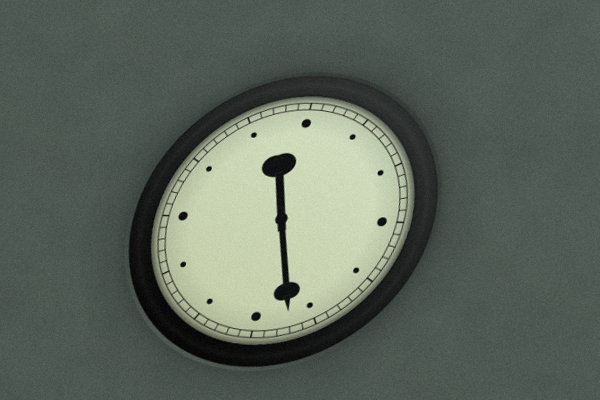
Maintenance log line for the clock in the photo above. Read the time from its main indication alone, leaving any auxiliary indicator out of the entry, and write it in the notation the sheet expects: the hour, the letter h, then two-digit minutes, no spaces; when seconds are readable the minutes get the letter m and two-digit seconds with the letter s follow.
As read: 11h27
